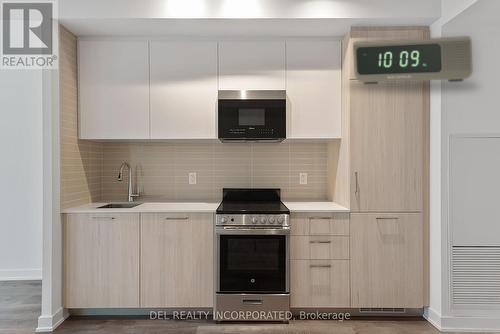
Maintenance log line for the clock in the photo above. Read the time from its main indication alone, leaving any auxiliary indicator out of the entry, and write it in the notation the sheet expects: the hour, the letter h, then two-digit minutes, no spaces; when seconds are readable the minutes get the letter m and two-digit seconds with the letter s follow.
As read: 10h09
